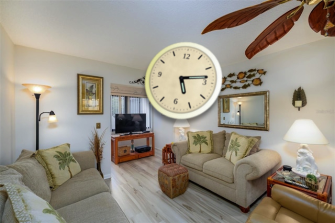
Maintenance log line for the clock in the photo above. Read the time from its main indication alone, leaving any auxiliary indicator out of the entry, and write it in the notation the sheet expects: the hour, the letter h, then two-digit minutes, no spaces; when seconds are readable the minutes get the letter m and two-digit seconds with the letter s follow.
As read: 5h13
